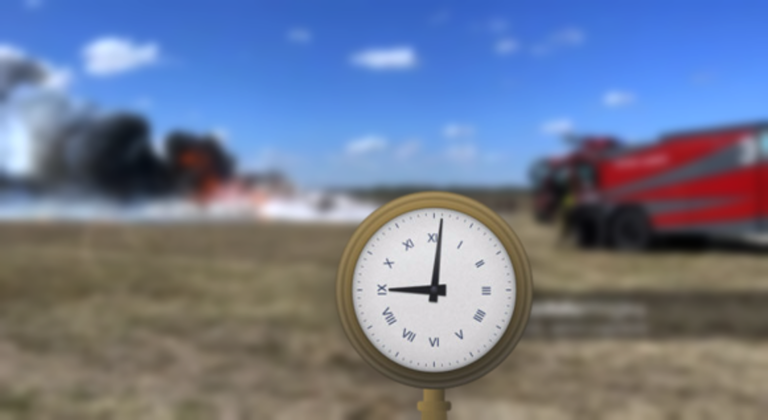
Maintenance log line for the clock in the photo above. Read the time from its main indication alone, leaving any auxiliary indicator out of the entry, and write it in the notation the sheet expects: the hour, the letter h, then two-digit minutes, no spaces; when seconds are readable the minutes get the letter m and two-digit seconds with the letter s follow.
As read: 9h01
